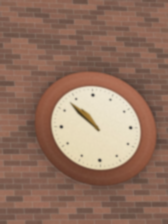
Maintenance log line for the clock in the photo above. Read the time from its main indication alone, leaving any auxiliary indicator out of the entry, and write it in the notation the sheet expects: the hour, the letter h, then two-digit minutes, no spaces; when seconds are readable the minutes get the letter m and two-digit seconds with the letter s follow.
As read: 10h53
